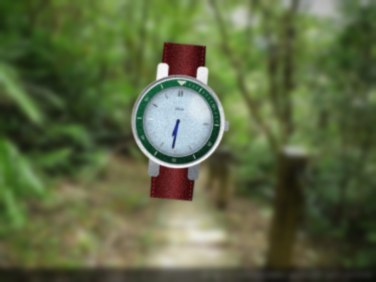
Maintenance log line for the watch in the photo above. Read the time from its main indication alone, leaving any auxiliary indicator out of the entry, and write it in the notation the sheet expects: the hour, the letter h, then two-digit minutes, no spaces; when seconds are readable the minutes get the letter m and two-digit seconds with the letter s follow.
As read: 6h31
